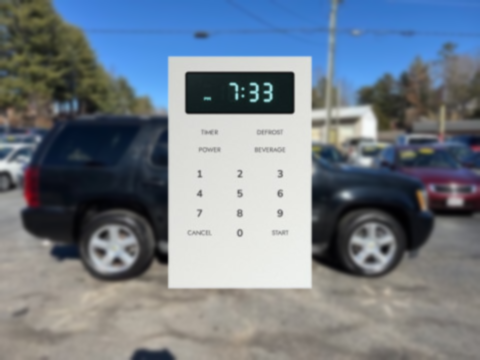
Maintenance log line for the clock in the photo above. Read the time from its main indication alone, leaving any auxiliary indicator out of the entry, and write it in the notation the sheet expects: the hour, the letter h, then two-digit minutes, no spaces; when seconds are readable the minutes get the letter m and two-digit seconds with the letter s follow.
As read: 7h33
